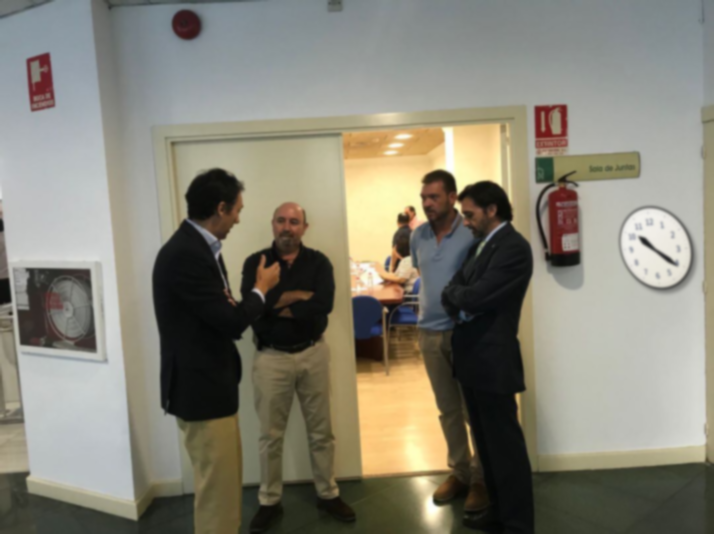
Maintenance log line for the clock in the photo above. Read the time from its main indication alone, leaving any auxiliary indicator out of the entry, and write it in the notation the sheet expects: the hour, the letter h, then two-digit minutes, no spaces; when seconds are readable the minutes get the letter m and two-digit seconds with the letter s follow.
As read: 10h21
